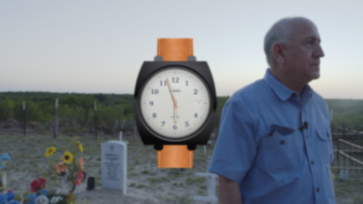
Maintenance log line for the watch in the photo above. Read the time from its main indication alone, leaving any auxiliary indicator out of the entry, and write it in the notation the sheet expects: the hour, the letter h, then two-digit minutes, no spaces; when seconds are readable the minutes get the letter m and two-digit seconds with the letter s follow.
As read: 5h57
